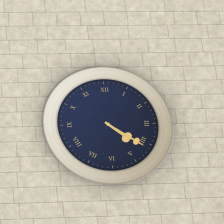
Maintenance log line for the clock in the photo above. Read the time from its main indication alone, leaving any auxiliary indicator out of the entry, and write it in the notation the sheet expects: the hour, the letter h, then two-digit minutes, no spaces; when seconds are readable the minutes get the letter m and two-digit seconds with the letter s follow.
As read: 4h21
